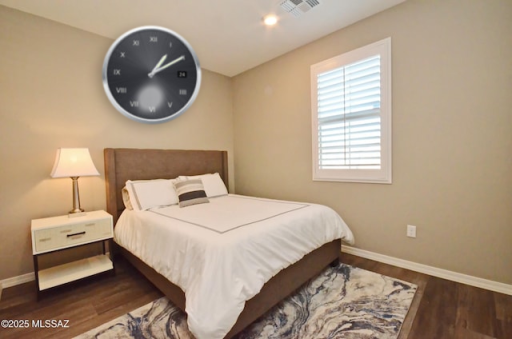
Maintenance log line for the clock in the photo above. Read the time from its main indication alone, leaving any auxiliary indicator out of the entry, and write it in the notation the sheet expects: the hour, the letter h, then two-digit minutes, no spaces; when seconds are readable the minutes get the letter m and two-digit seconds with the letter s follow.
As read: 1h10
